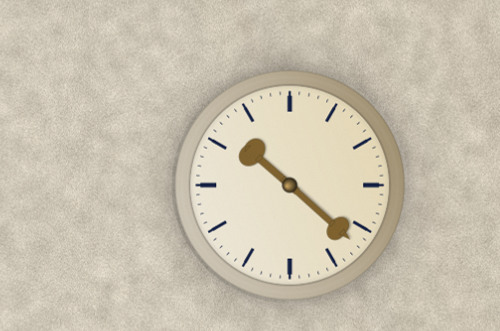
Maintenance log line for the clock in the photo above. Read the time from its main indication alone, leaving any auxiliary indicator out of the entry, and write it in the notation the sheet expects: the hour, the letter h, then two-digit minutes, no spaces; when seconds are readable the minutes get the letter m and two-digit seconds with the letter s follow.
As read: 10h22
